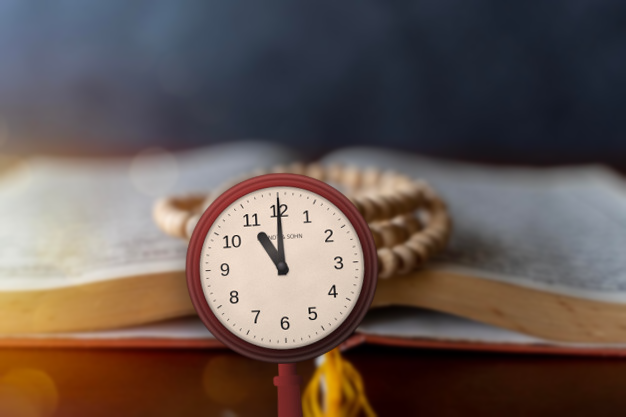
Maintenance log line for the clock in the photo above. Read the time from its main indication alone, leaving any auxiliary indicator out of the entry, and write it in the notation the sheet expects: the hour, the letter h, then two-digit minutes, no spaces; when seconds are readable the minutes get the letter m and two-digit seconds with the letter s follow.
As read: 11h00
